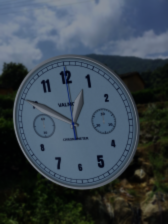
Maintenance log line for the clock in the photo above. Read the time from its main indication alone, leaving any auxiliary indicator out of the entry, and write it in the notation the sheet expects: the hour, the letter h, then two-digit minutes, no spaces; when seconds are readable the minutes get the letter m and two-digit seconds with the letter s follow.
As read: 12h50
